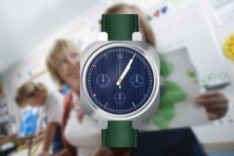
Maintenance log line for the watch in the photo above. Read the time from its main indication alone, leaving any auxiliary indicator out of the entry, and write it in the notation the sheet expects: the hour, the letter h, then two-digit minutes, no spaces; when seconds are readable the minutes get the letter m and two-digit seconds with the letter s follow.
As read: 1h05
